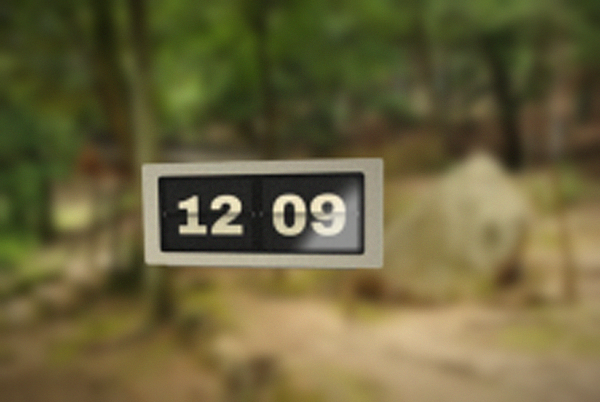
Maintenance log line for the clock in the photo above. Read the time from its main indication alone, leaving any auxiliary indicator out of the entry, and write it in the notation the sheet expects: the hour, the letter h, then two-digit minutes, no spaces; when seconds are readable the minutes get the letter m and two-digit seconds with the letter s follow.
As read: 12h09
